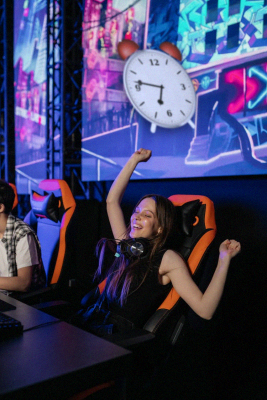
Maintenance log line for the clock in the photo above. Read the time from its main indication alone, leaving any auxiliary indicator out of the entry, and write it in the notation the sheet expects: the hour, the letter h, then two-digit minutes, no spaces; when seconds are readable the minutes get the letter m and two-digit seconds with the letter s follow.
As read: 6h47
